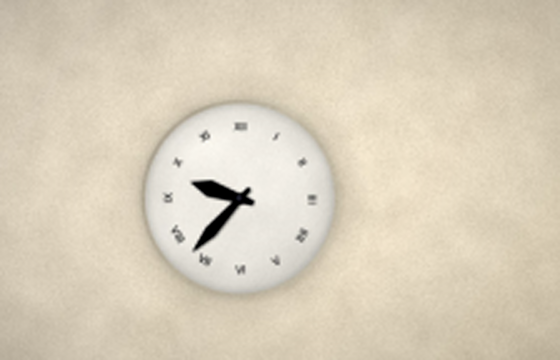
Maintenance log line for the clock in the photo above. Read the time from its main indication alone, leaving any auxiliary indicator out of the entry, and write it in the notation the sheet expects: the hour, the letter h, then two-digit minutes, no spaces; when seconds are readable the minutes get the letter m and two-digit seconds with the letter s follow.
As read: 9h37
